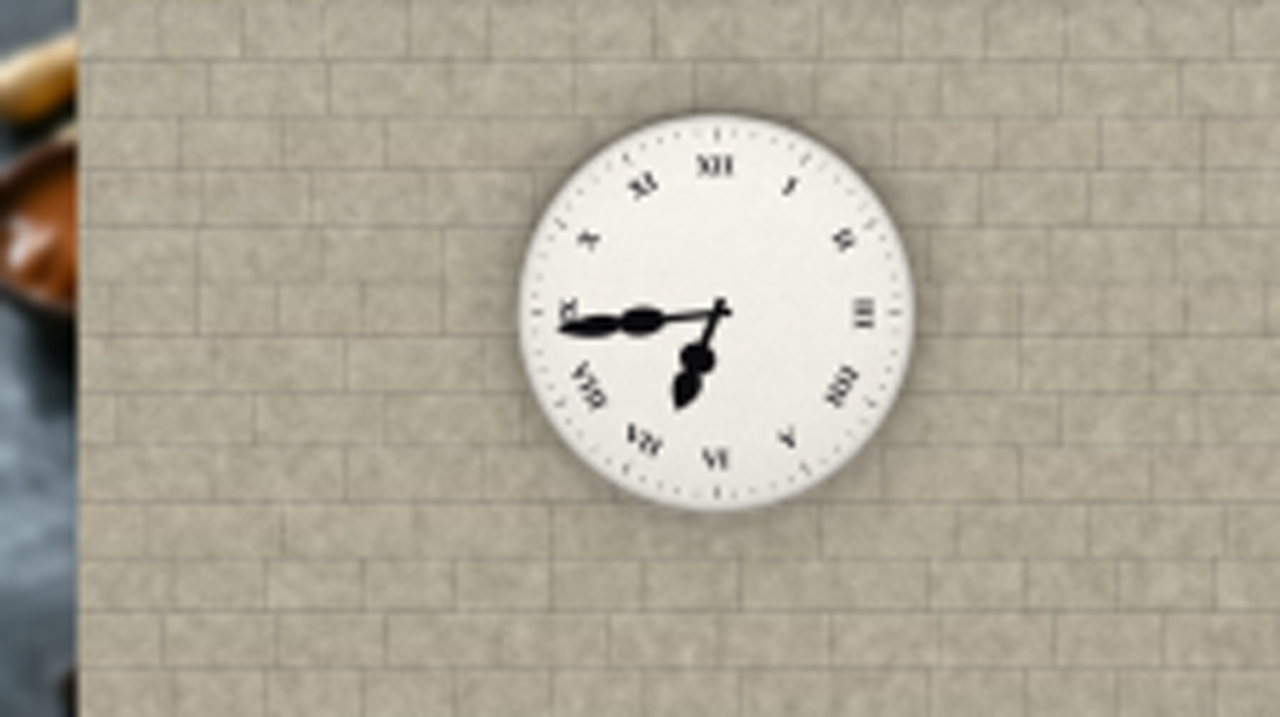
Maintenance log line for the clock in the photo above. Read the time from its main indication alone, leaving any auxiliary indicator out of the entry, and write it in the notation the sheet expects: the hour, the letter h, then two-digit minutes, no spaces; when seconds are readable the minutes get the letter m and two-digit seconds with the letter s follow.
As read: 6h44
